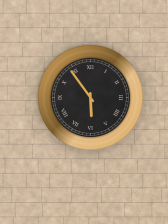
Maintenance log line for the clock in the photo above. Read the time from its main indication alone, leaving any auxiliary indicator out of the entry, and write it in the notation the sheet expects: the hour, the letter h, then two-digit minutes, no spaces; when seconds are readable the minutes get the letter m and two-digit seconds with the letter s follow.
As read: 5h54
